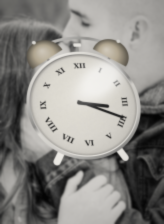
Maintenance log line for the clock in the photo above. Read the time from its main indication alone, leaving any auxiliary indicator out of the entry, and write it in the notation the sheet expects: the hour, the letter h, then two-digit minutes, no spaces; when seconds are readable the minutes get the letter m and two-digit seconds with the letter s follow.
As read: 3h19
